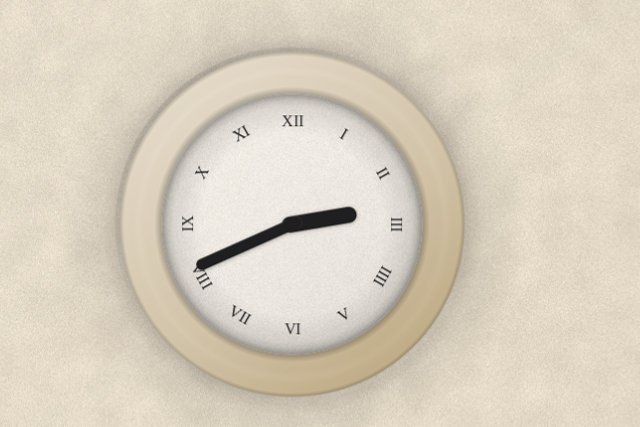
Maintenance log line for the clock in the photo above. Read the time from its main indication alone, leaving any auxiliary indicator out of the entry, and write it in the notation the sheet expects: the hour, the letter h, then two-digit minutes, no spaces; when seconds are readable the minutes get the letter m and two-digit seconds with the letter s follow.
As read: 2h41
